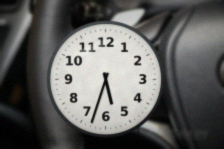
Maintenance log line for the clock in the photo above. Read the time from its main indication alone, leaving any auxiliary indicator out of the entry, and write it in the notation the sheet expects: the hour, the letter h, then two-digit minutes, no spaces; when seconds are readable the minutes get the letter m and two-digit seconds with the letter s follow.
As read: 5h33
